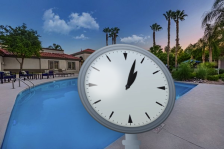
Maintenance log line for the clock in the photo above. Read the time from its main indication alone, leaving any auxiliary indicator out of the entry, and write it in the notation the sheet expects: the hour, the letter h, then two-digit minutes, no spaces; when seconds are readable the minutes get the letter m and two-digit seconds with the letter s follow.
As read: 1h03
